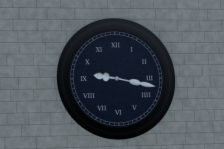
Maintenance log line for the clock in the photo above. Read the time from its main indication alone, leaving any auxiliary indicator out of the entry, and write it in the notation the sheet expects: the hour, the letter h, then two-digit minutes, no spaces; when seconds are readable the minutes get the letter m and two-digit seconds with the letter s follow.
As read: 9h17
